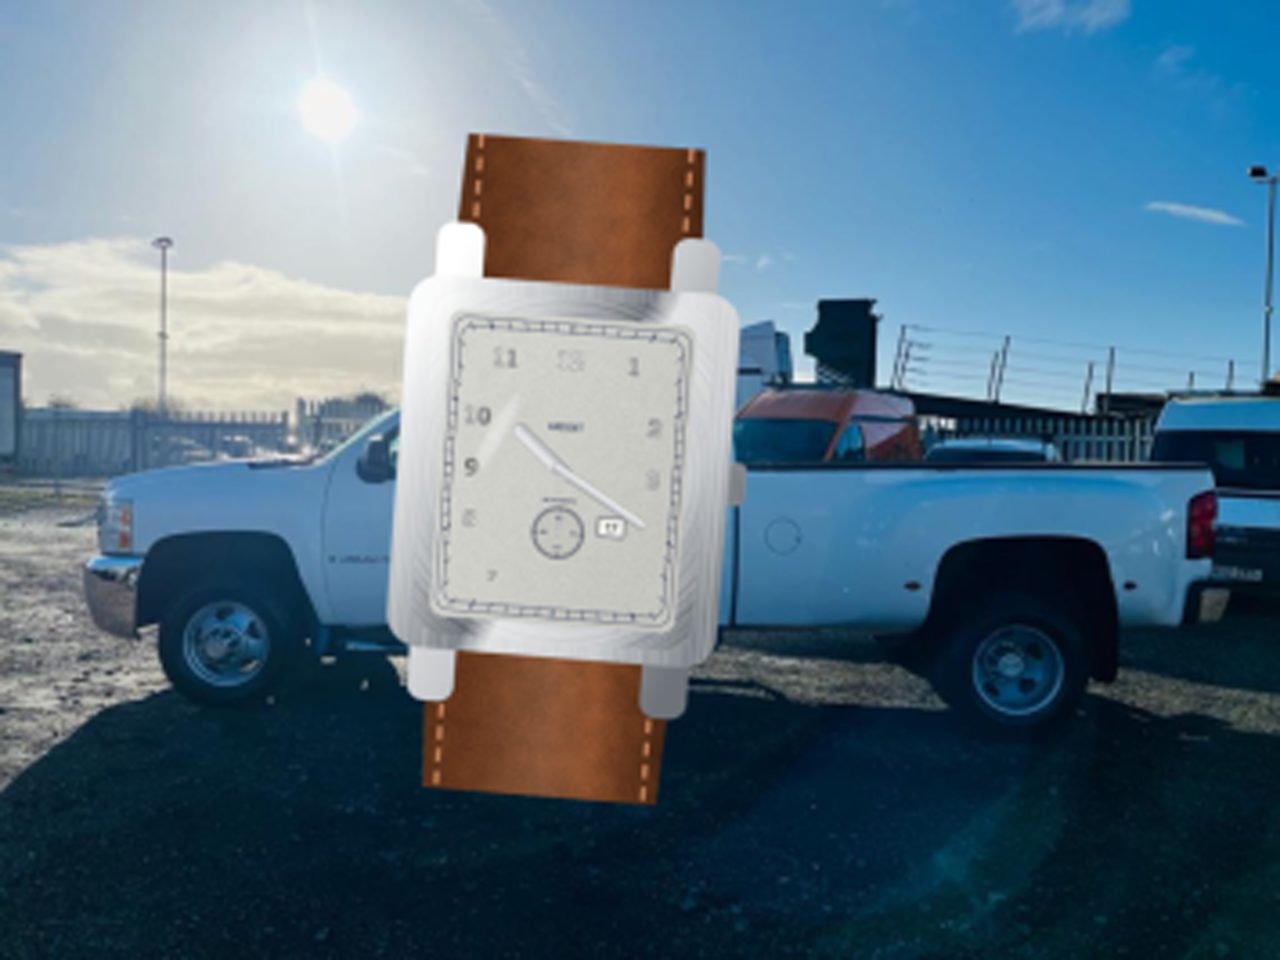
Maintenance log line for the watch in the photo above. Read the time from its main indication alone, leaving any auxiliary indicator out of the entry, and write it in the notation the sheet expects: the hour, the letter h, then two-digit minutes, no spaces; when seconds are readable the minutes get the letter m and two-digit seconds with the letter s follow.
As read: 10h20
